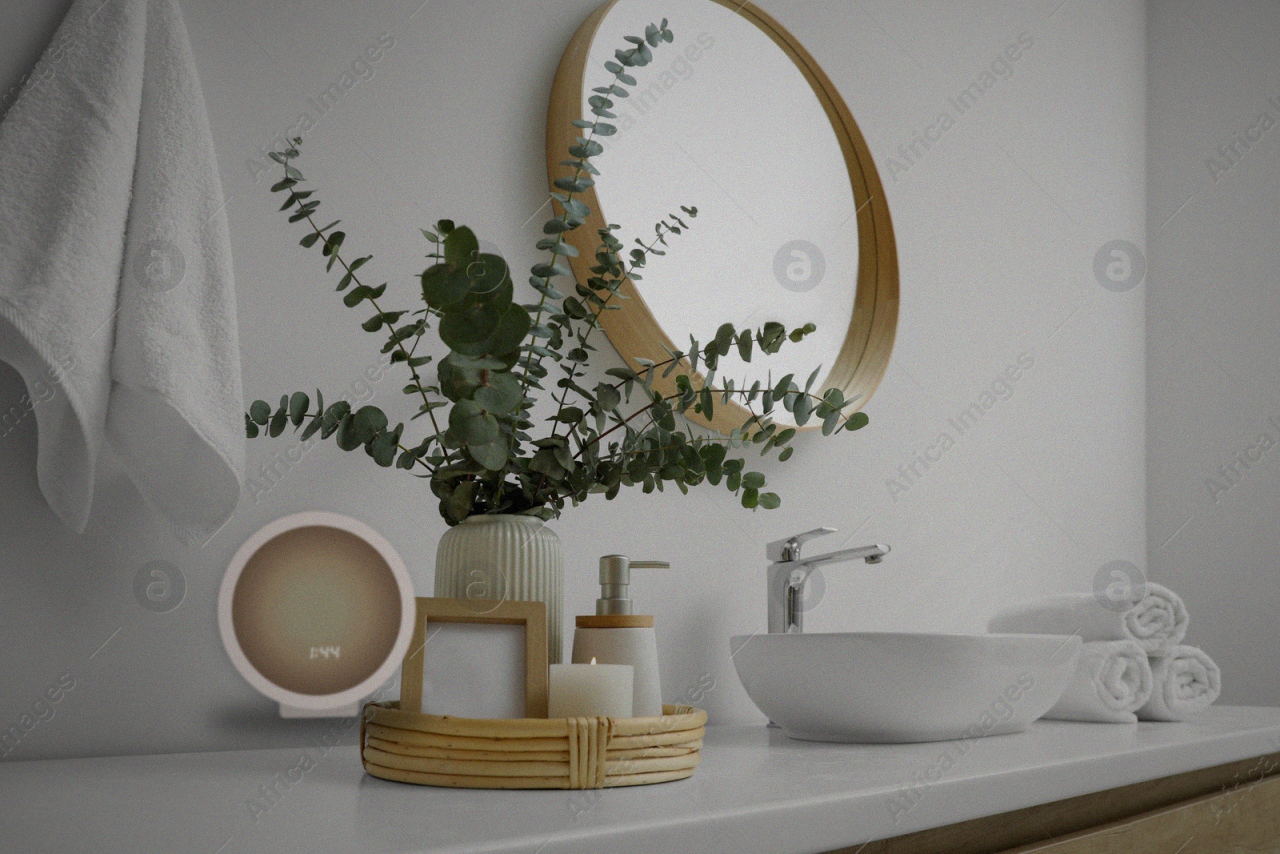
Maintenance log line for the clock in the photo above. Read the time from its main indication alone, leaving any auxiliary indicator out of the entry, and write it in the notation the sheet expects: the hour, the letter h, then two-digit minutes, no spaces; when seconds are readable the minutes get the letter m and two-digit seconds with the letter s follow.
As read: 1h44
